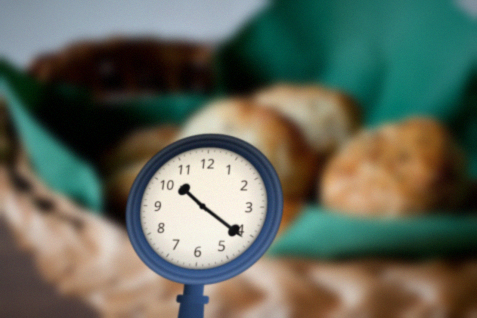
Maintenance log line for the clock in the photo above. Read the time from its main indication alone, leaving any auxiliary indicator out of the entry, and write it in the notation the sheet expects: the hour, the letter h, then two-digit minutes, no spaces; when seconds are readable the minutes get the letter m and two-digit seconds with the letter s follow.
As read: 10h21
